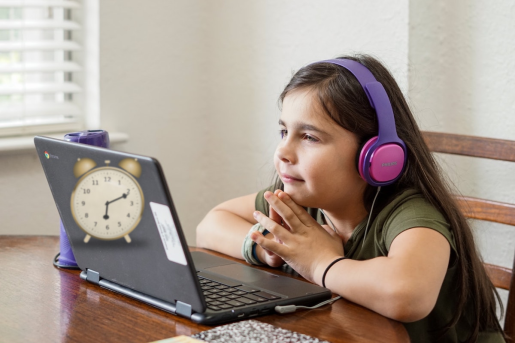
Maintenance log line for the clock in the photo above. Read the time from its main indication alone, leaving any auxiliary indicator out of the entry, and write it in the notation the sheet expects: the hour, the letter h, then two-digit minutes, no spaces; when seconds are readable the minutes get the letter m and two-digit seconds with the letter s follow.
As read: 6h11
